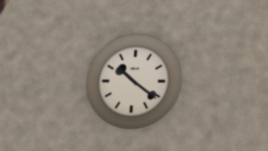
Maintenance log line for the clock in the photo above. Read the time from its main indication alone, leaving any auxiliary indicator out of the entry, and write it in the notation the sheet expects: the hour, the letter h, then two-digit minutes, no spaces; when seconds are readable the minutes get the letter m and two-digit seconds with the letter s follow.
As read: 10h21
